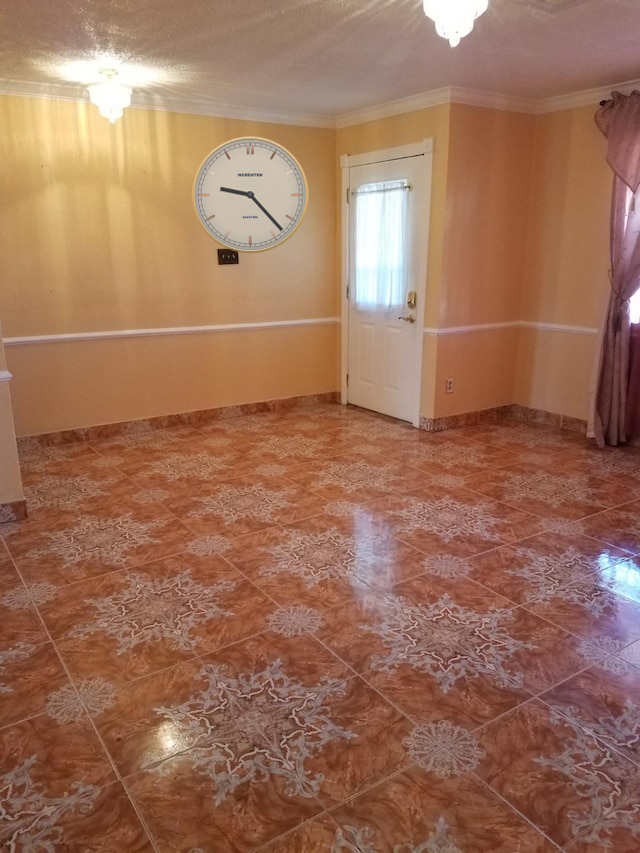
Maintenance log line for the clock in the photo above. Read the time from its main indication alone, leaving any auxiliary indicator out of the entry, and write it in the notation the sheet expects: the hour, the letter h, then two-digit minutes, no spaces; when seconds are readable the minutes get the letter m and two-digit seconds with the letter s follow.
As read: 9h23
